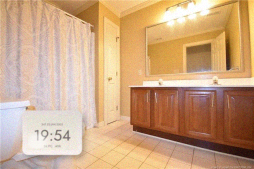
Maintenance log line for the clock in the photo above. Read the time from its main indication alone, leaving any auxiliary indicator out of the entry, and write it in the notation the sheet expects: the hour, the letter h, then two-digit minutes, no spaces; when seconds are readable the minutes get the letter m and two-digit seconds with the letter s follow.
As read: 19h54
